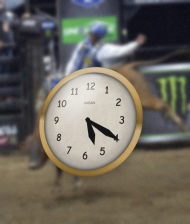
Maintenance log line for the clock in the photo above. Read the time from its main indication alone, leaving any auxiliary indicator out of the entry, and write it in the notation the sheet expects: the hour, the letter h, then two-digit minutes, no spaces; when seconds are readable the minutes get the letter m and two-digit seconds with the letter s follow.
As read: 5h20
